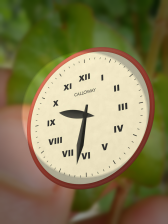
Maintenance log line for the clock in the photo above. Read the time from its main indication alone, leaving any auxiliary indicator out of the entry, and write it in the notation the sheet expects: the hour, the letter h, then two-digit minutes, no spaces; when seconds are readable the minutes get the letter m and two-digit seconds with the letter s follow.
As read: 9h32
